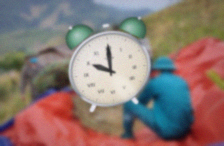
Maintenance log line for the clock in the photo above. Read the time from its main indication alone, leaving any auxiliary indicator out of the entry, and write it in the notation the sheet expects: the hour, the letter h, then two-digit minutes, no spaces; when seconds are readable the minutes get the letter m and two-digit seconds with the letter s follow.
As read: 10h00
